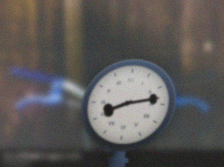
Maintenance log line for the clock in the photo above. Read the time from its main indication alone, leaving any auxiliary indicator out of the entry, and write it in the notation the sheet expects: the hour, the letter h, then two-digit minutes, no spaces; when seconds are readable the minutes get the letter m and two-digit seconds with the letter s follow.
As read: 8h13
